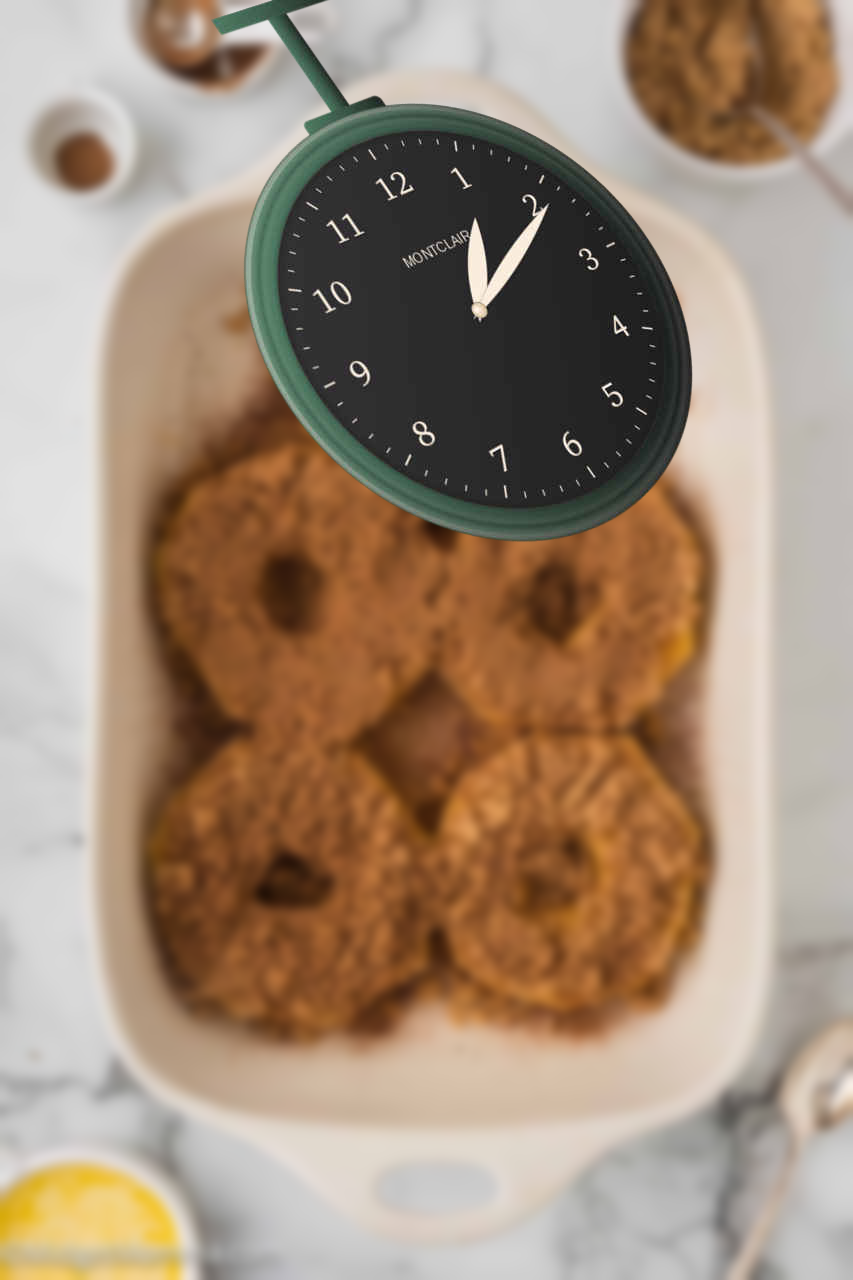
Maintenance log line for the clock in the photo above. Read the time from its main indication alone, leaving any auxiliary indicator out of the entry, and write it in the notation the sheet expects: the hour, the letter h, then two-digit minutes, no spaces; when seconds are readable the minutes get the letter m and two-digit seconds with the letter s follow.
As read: 1h11
